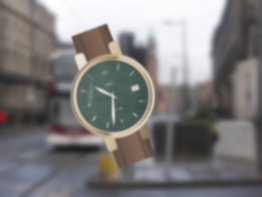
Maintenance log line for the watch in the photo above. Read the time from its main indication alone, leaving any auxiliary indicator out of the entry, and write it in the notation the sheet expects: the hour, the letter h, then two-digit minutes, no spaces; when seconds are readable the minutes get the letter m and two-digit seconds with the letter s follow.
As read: 10h33
